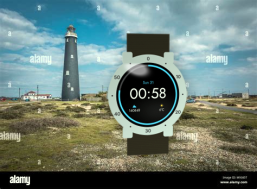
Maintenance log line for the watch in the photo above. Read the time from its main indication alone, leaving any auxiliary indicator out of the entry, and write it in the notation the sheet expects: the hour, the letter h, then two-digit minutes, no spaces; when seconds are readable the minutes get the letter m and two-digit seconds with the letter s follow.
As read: 0h58
